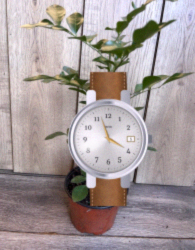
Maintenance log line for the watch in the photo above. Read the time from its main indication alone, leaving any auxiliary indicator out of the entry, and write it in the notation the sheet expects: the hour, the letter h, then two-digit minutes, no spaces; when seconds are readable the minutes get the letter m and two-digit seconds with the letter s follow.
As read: 3h57
